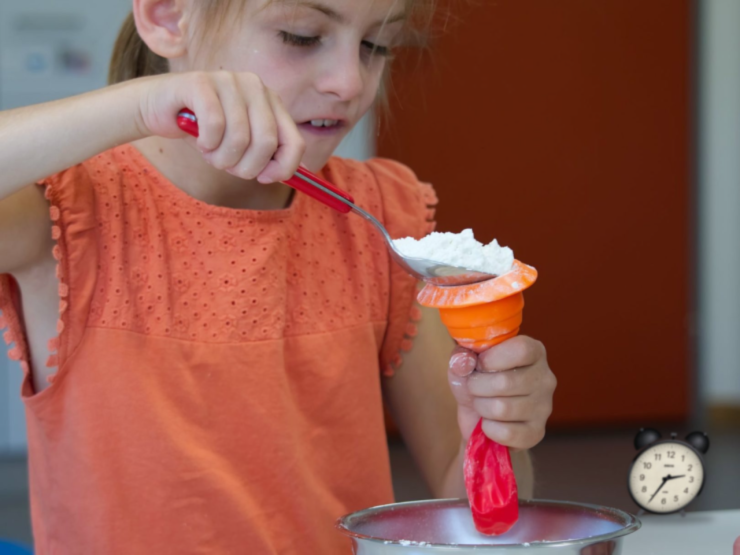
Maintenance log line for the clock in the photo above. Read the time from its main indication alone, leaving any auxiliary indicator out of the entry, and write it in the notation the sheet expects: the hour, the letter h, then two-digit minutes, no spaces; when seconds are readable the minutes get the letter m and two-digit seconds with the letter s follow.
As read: 2h35
